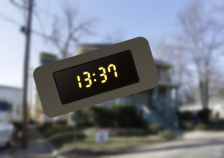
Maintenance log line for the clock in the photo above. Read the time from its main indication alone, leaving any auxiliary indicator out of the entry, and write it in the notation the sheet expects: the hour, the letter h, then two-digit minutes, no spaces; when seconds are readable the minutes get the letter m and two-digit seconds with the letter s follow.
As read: 13h37
